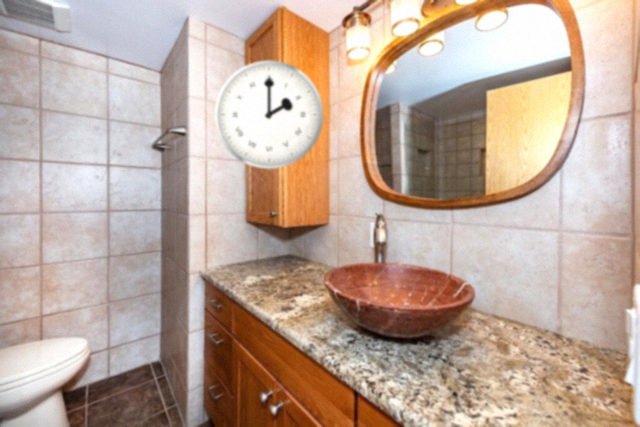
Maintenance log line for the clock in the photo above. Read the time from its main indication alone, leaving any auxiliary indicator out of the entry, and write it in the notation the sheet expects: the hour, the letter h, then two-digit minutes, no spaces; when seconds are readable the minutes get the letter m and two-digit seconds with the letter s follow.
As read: 2h00
